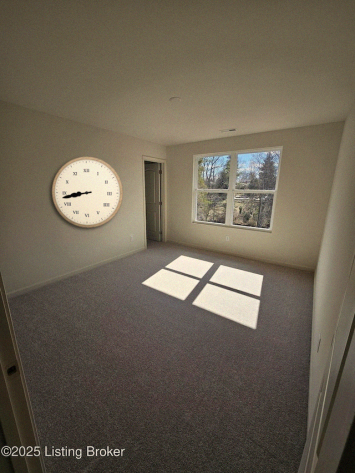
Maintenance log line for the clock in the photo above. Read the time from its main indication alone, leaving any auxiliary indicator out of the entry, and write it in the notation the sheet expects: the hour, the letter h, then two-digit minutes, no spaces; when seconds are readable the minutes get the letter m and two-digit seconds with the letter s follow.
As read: 8h43
